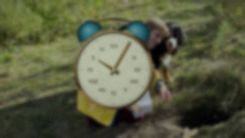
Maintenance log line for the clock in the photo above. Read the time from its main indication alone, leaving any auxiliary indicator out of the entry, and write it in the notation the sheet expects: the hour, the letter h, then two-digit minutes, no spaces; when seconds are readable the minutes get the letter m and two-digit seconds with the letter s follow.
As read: 10h05
